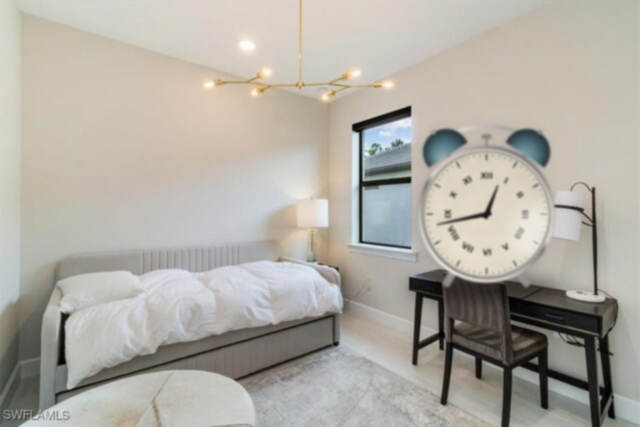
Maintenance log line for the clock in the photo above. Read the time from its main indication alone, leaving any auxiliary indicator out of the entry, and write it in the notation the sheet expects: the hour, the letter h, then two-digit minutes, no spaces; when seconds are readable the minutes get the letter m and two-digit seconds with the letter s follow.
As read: 12h43
